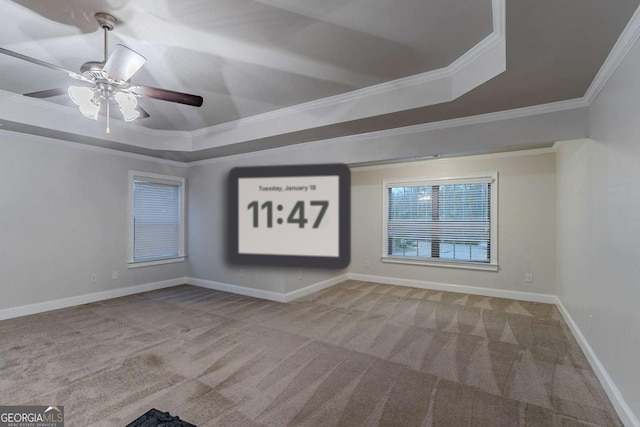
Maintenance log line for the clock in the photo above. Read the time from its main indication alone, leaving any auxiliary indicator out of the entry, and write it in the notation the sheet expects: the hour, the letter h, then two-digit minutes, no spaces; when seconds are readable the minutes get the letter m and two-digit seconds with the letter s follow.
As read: 11h47
